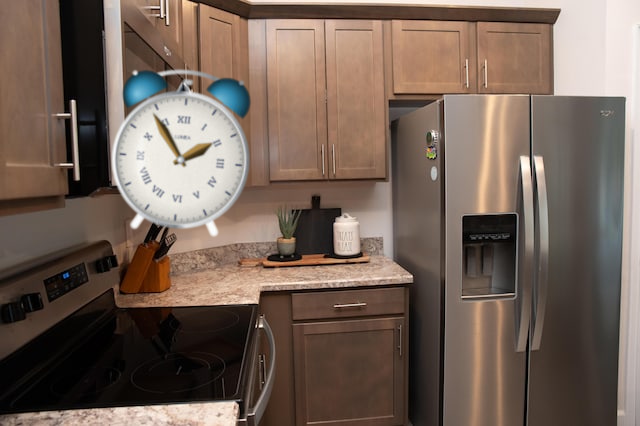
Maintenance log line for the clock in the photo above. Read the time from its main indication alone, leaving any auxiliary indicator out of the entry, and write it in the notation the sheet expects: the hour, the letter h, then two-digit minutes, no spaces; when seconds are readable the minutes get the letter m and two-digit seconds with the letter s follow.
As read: 1h54
